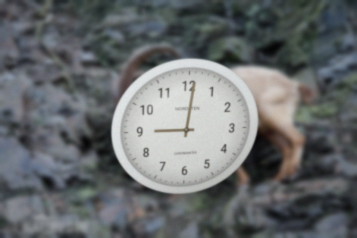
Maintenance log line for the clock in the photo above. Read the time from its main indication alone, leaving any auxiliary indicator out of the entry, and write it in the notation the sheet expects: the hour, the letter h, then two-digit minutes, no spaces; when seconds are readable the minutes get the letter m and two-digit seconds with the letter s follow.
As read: 9h01
